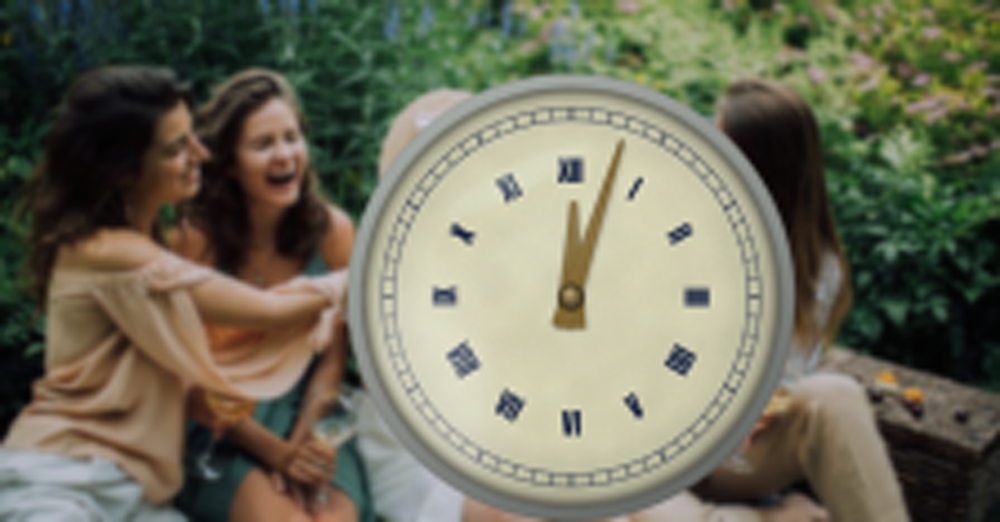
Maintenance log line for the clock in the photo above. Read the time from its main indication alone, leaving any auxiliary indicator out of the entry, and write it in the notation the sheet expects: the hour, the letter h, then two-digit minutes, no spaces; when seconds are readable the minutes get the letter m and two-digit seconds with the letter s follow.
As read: 12h03
